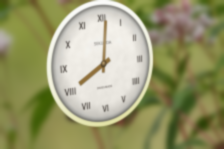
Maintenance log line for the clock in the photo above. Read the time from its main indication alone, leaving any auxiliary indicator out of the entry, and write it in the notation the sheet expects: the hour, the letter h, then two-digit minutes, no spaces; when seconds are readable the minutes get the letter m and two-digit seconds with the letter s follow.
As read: 8h01
